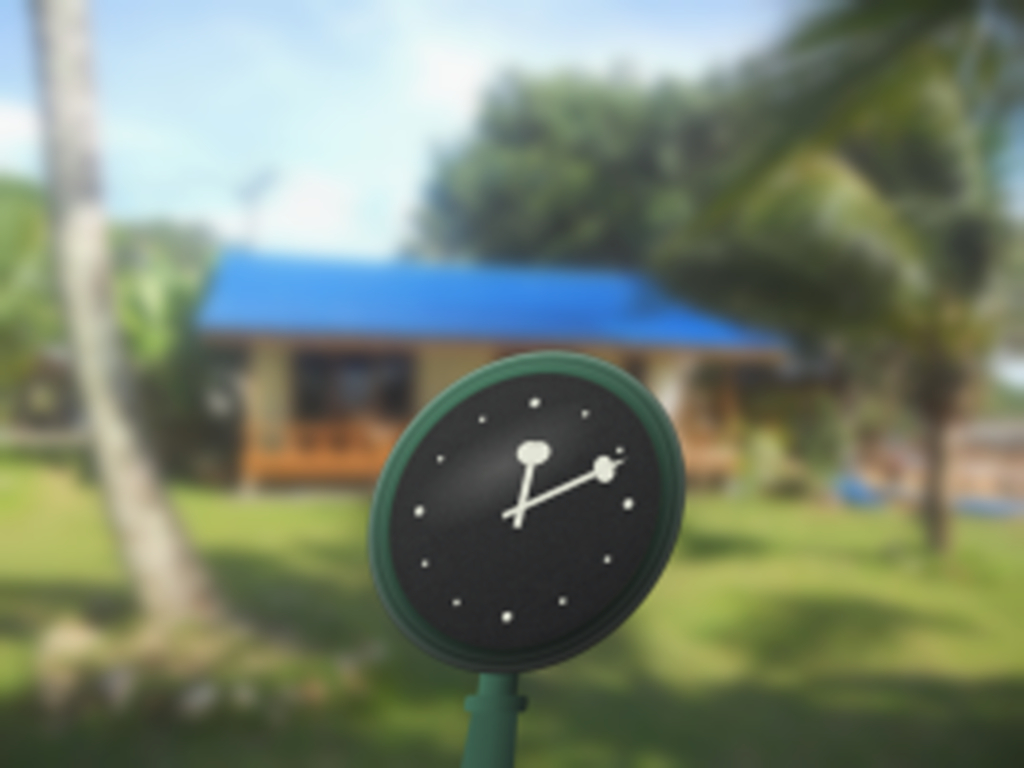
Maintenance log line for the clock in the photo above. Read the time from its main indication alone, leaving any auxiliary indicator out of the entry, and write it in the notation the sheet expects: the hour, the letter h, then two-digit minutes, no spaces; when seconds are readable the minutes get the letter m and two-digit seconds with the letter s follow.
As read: 12h11
